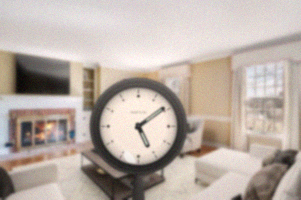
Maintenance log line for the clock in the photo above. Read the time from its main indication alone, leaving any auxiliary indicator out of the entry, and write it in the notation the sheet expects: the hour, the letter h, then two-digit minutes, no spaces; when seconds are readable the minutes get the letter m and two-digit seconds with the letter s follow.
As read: 5h09
